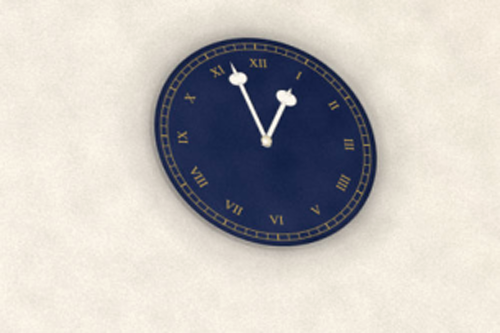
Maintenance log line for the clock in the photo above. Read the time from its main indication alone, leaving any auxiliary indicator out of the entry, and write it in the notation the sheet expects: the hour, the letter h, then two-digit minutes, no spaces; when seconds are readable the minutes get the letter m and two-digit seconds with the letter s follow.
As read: 12h57
